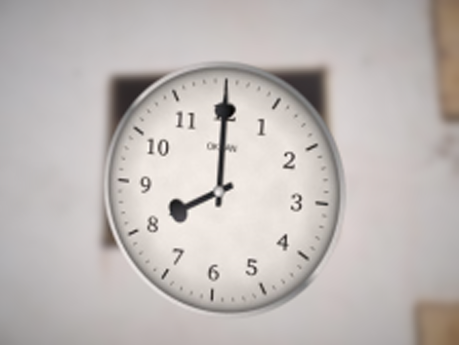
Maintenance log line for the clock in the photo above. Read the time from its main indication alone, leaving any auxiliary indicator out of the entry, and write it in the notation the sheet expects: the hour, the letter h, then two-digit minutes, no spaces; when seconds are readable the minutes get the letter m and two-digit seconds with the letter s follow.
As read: 8h00
